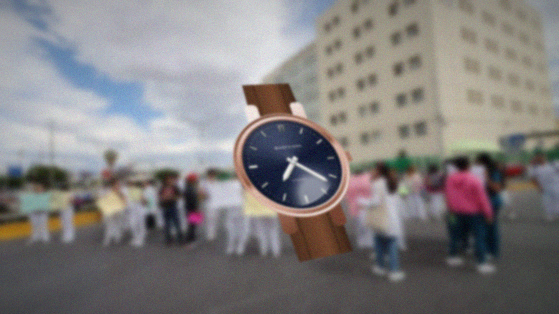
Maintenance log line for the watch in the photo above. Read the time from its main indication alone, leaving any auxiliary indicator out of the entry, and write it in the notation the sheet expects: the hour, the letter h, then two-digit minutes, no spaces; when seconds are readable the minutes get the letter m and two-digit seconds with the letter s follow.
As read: 7h22
